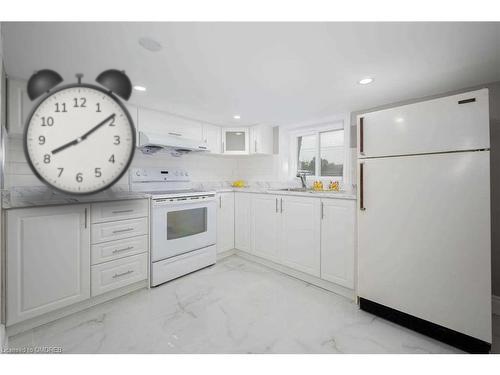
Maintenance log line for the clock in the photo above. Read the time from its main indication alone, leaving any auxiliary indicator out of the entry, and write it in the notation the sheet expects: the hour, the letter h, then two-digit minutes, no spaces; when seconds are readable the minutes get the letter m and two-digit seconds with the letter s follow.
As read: 8h09
